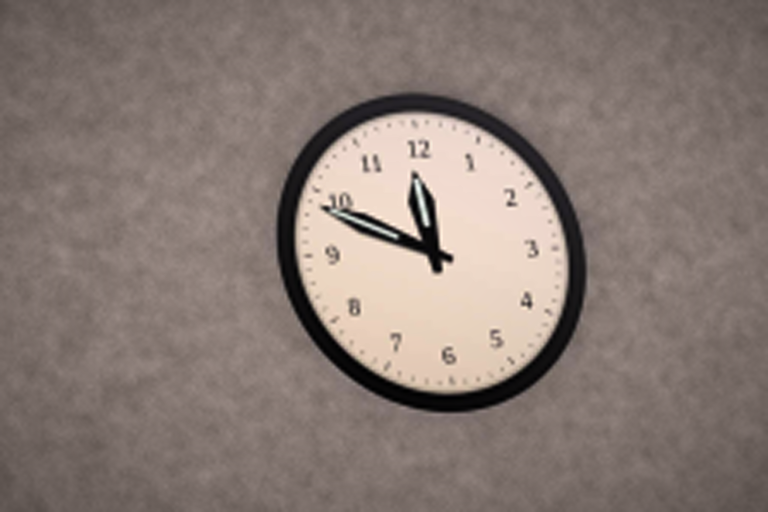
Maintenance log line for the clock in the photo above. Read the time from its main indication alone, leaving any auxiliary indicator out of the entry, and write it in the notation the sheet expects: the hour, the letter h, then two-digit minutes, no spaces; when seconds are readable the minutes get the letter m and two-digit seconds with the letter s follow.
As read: 11h49
